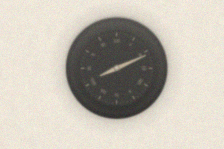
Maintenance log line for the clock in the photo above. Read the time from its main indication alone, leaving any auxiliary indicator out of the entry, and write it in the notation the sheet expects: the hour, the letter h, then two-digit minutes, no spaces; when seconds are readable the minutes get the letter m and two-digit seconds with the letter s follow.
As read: 8h11
